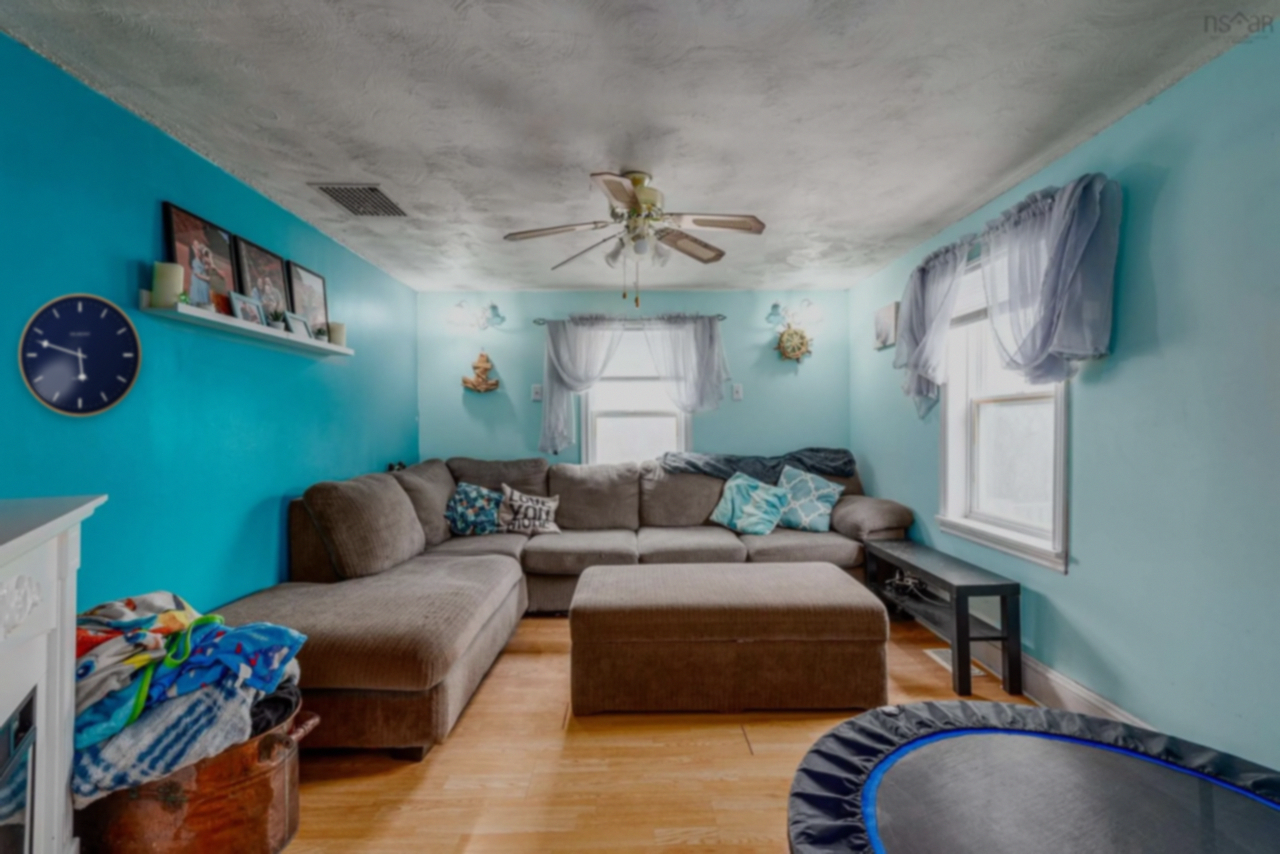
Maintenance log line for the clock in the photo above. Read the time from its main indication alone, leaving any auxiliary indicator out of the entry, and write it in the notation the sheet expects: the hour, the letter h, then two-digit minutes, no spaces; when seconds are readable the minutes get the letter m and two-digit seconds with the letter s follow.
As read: 5h48
